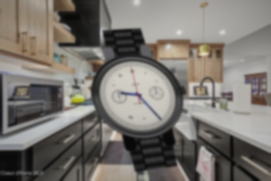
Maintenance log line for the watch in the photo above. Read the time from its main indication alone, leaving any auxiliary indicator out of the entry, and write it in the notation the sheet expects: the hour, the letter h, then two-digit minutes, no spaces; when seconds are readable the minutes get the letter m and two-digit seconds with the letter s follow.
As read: 9h25
